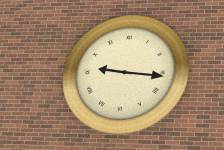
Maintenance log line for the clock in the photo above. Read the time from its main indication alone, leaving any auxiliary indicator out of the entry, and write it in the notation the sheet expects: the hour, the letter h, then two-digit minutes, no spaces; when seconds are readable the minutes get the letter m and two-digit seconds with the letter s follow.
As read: 9h16
